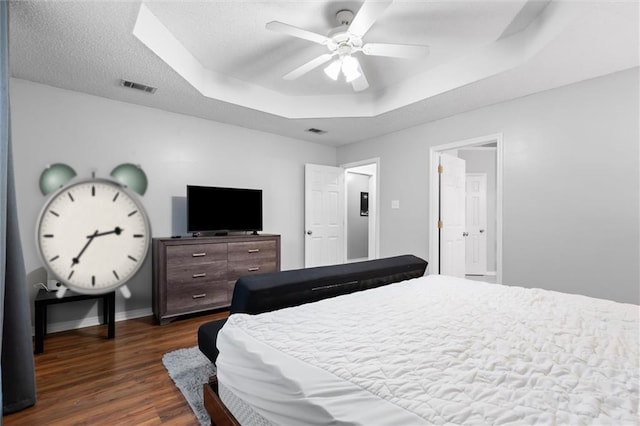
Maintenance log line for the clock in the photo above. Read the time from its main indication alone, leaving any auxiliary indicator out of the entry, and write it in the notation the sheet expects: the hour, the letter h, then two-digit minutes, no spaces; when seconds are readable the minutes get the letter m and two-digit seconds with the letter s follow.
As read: 2h36
